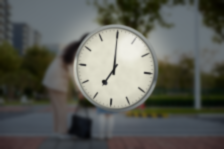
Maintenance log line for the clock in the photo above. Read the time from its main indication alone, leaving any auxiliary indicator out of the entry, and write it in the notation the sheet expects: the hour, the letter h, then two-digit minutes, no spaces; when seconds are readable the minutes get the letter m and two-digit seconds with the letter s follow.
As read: 7h00
